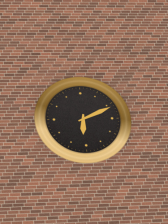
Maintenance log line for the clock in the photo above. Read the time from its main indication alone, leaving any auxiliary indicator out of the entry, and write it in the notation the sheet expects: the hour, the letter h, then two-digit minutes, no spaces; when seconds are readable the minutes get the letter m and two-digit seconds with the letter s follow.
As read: 6h11
